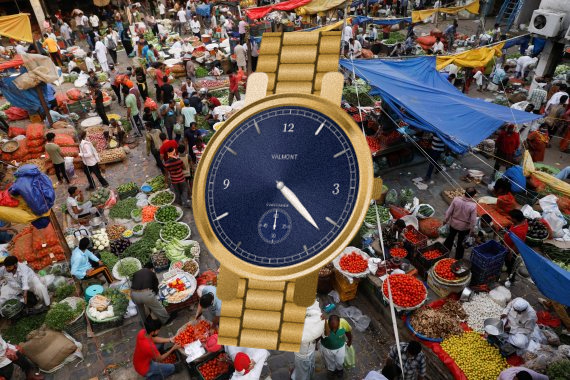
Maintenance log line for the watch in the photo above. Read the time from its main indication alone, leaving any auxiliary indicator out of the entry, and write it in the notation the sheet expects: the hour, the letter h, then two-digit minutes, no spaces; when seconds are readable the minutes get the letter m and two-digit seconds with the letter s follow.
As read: 4h22
